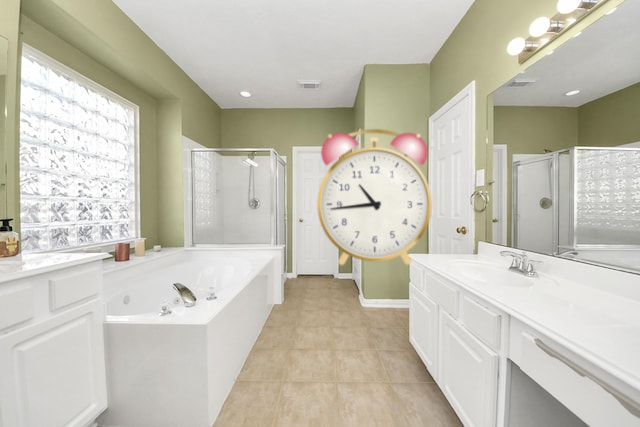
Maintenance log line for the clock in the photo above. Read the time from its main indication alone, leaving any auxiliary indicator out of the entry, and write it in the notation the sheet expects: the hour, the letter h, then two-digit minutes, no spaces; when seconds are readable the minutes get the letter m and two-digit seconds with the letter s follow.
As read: 10h44
